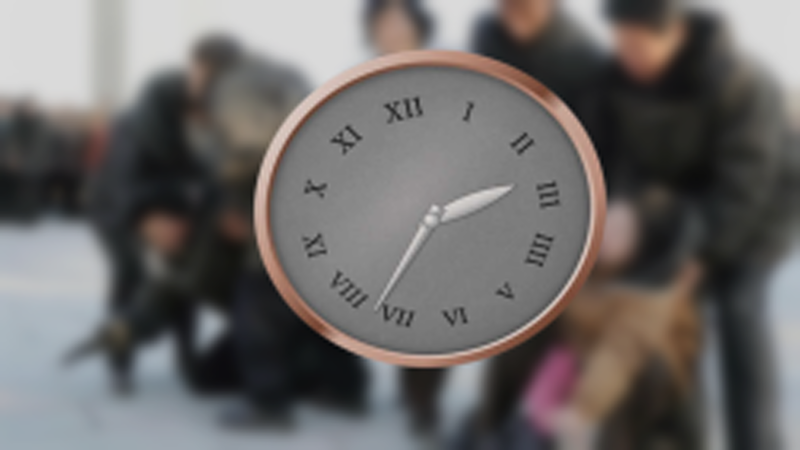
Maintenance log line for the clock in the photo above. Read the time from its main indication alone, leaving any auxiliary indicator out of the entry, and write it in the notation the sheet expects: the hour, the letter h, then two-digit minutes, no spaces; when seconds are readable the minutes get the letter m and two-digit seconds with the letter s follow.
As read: 2h37
